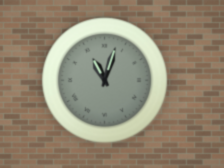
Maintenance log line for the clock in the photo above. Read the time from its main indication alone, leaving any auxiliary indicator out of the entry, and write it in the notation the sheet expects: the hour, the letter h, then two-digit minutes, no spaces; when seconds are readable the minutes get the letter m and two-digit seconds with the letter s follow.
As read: 11h03
